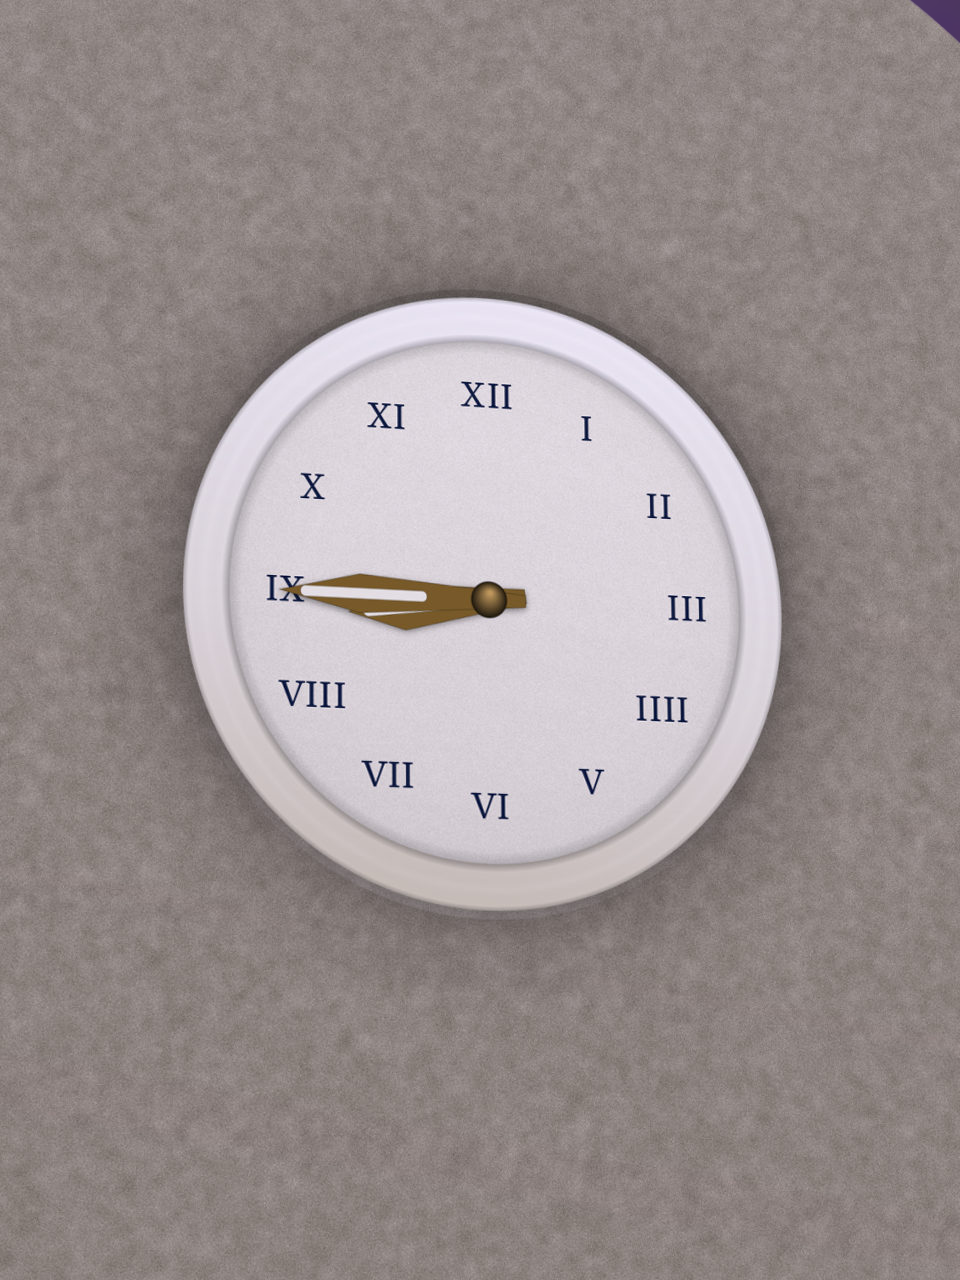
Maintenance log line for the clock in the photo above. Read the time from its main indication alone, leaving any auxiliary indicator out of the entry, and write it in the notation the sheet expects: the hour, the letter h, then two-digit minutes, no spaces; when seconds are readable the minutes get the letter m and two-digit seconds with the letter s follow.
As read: 8h45
